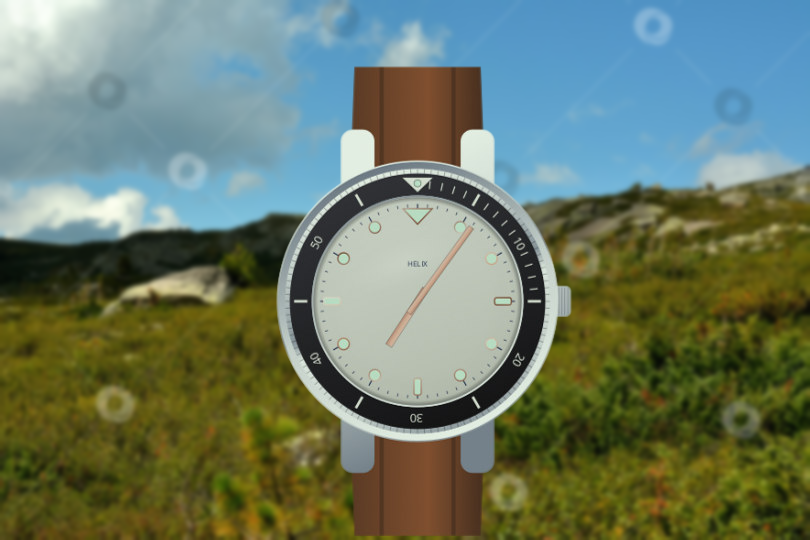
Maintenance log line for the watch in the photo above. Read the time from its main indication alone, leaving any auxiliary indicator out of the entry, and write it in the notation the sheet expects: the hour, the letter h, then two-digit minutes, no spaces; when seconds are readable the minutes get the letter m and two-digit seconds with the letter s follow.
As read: 7h06
